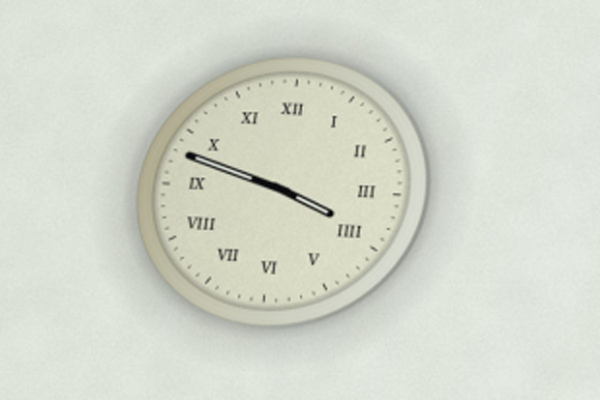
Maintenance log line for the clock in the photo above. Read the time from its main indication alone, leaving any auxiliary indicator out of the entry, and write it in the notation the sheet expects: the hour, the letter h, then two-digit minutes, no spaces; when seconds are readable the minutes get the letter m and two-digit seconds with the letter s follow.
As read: 3h48
